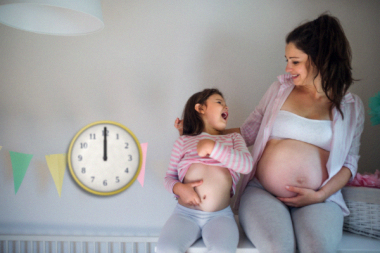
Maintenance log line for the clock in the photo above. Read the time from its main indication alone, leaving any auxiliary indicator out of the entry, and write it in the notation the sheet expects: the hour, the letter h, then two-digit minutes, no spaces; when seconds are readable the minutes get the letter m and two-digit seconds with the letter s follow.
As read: 12h00
